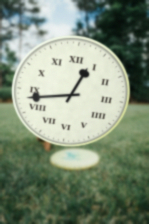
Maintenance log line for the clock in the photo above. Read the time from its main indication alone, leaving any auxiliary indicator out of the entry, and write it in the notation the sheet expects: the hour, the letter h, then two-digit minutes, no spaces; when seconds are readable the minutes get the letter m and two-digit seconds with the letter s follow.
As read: 12h43
